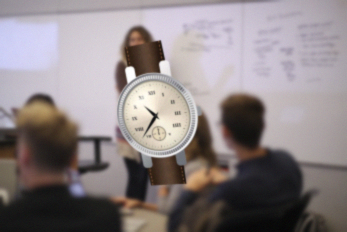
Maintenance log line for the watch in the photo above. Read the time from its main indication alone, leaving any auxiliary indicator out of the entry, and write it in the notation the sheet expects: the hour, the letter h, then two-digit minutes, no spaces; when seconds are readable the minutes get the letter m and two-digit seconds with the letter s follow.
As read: 10h37
